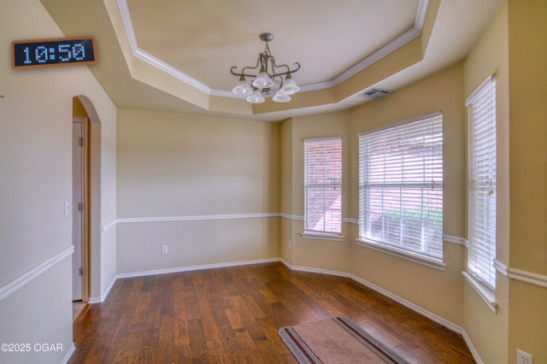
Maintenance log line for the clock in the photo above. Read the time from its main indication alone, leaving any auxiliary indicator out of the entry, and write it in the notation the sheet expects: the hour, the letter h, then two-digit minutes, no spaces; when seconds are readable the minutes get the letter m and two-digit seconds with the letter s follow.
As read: 10h50
